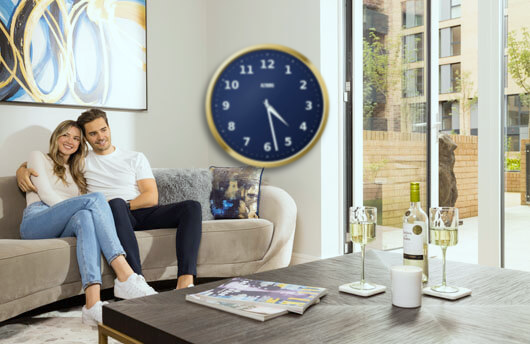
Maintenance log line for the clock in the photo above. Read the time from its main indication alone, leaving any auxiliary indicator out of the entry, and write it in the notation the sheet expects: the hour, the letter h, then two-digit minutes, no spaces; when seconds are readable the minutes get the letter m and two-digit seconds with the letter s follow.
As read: 4h28
